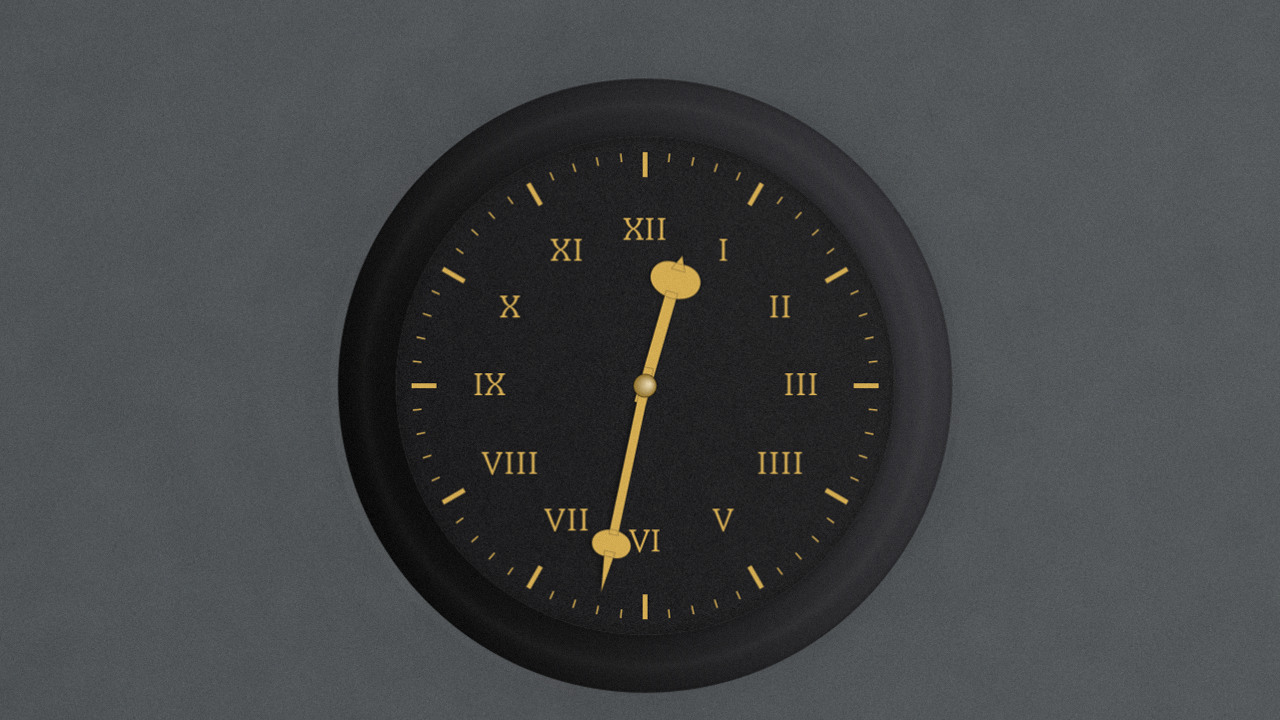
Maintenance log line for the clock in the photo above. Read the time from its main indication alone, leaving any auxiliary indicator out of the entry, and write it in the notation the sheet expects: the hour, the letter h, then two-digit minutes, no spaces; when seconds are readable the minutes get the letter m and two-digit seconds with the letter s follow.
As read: 12h32
